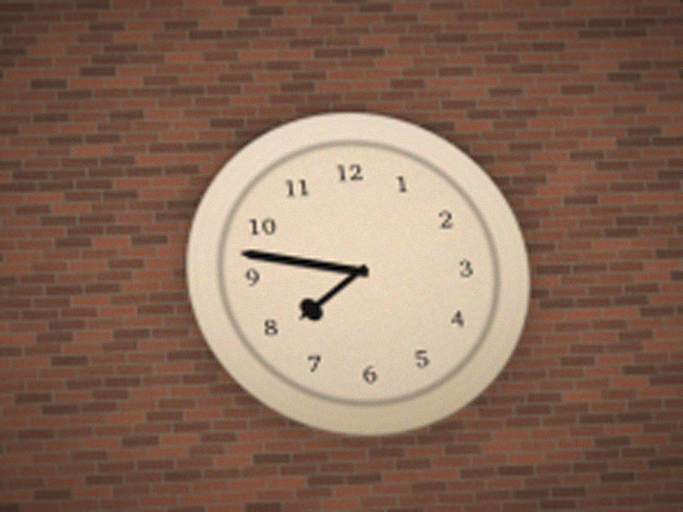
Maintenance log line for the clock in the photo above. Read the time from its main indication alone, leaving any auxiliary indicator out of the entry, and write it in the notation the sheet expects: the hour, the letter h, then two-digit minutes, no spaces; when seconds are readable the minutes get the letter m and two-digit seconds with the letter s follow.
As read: 7h47
